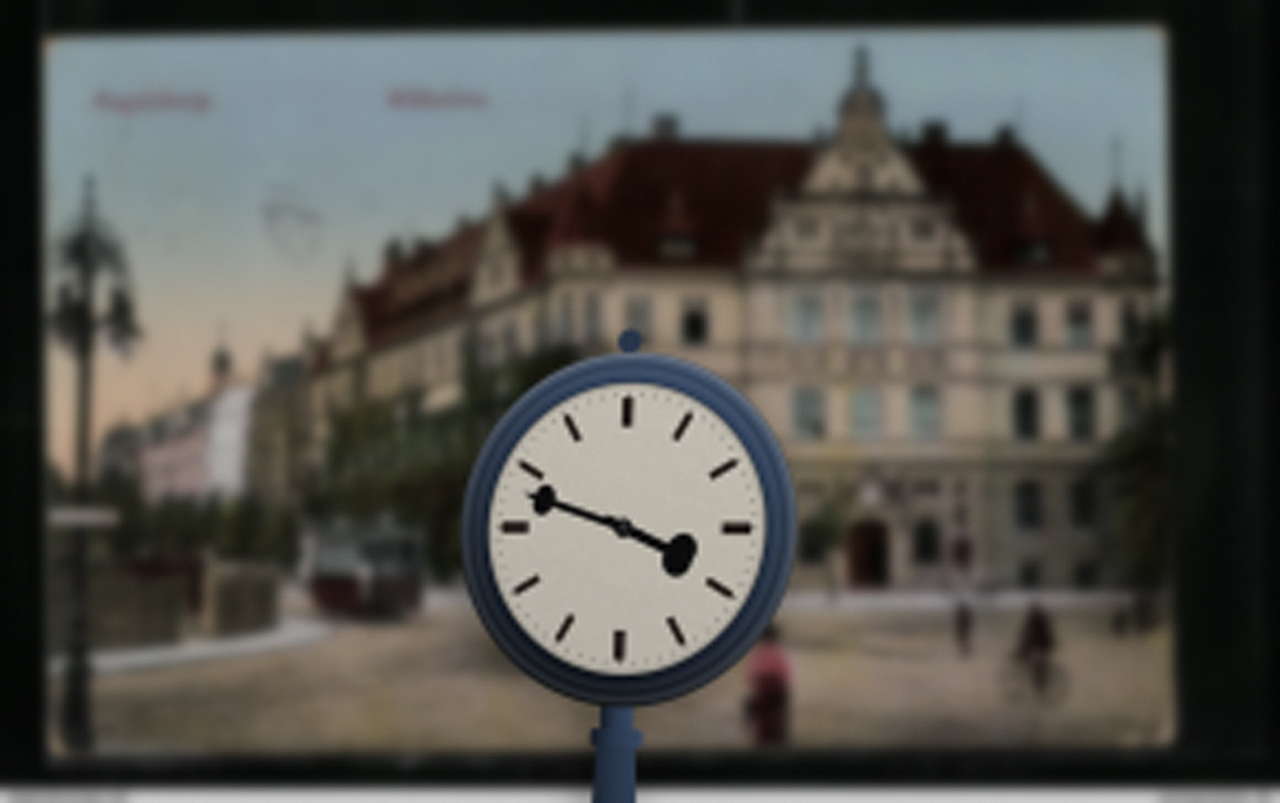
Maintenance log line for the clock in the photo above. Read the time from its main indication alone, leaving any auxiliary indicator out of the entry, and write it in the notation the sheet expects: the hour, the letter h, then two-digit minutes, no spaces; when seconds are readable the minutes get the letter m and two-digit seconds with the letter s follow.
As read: 3h48
